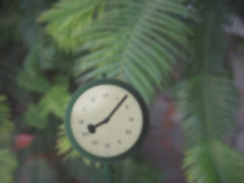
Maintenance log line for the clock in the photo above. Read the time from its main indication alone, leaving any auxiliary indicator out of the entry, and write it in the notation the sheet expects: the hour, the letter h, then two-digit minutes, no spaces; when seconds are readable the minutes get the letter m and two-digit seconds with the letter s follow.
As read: 8h07
